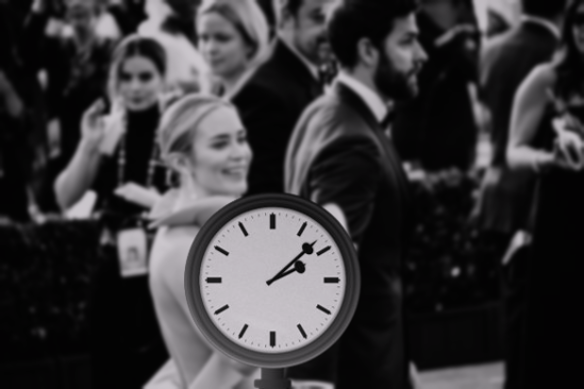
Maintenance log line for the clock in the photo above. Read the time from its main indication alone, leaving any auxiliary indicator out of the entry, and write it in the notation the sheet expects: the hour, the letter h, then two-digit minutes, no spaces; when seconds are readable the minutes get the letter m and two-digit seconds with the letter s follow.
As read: 2h08
